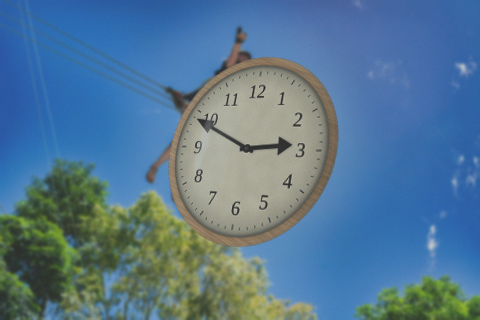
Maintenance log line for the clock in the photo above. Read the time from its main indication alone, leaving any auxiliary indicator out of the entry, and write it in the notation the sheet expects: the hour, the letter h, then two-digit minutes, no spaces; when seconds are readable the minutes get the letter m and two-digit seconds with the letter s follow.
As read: 2h49
